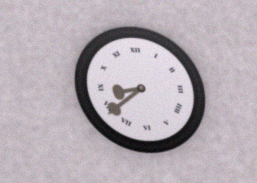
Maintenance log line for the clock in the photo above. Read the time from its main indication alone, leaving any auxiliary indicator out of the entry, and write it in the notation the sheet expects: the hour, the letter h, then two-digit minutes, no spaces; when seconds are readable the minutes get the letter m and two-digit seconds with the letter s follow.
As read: 8h39
